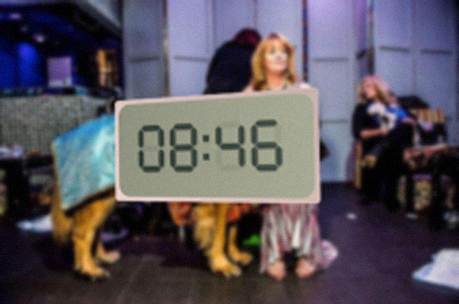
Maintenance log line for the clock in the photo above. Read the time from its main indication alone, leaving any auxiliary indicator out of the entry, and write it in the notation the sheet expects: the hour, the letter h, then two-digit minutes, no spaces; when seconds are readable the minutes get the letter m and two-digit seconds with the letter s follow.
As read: 8h46
